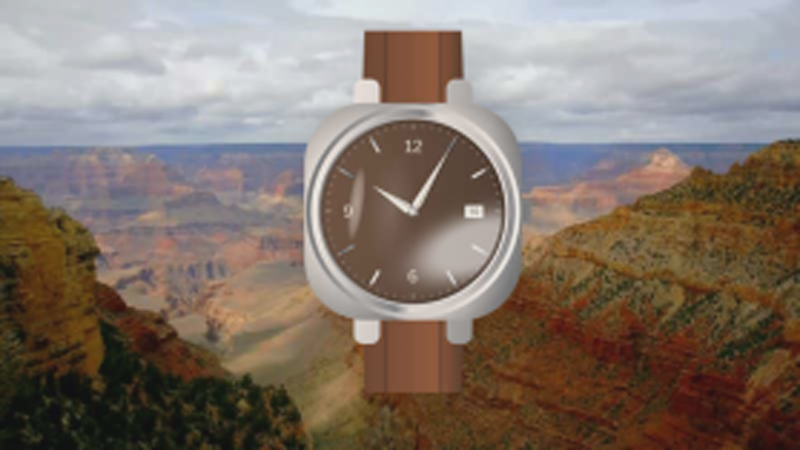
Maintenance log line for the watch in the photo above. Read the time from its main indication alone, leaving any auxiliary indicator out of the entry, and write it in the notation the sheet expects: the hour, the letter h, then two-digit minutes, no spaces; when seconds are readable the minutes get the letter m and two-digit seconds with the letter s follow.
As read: 10h05
